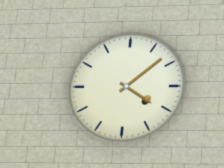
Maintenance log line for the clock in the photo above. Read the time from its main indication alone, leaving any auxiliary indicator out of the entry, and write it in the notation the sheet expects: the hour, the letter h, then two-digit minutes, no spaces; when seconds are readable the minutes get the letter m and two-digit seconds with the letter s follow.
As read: 4h08
